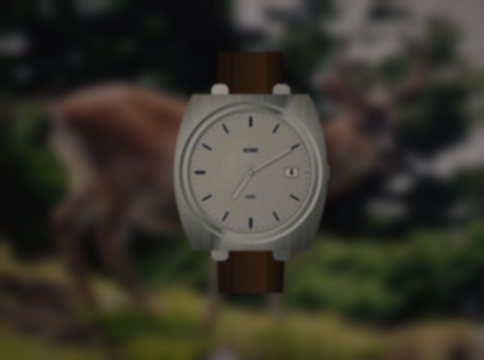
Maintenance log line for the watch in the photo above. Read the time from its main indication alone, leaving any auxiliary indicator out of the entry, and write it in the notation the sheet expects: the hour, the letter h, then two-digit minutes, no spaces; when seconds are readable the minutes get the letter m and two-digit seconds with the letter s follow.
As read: 7h10
